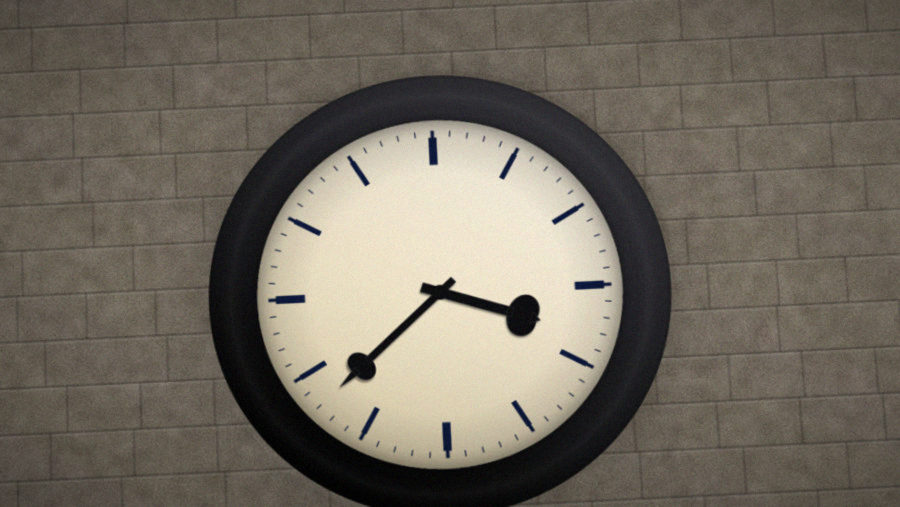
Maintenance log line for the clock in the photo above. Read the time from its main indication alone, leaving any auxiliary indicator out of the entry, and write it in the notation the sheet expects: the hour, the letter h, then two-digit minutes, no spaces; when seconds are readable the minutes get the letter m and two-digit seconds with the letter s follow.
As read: 3h38
